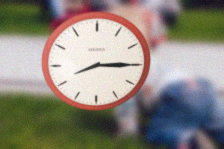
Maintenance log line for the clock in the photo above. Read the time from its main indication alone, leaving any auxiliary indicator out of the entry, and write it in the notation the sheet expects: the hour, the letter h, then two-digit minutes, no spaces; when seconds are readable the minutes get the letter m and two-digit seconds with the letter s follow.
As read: 8h15
